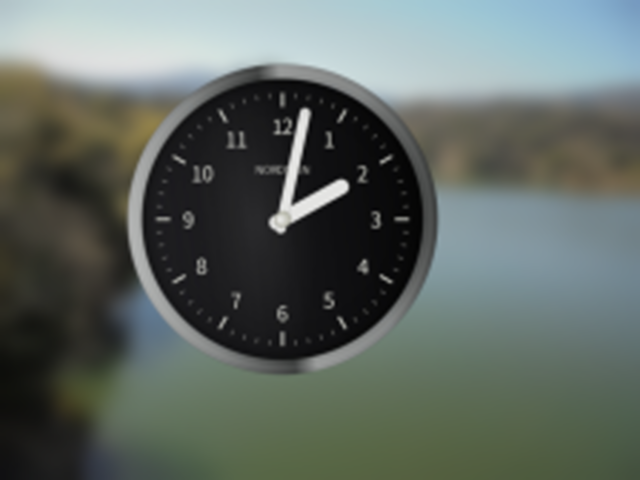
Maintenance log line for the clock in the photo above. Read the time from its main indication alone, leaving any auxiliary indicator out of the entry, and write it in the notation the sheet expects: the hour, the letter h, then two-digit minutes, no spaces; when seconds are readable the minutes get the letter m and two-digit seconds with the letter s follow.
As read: 2h02
